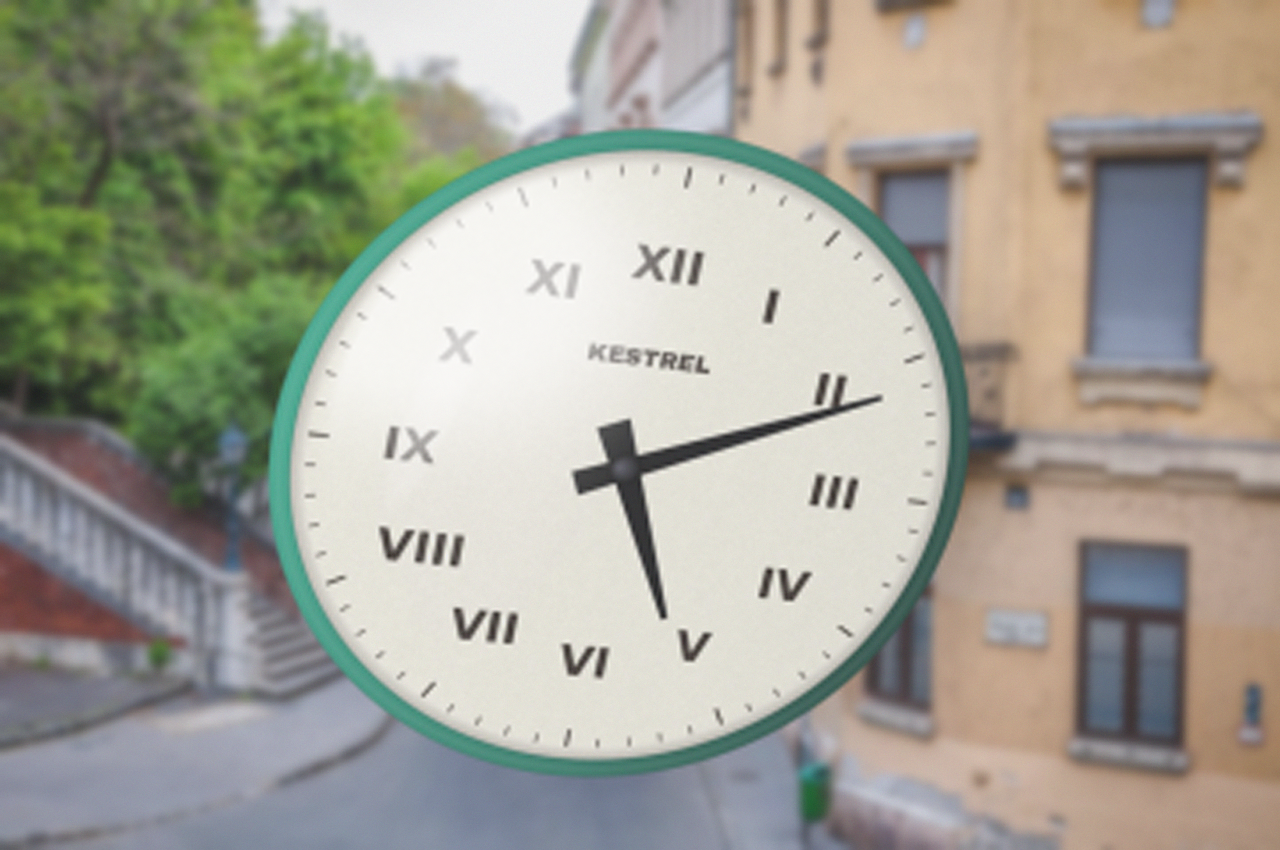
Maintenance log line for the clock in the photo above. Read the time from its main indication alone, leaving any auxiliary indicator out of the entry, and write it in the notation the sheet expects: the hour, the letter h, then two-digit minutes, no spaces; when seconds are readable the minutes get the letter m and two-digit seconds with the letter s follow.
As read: 5h11
